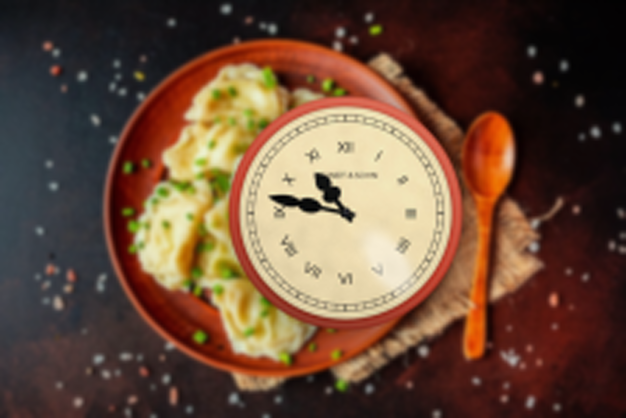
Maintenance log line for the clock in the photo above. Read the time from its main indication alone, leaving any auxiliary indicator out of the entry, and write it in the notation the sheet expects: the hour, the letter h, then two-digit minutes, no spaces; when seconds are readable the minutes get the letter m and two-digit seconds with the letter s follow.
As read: 10h47
